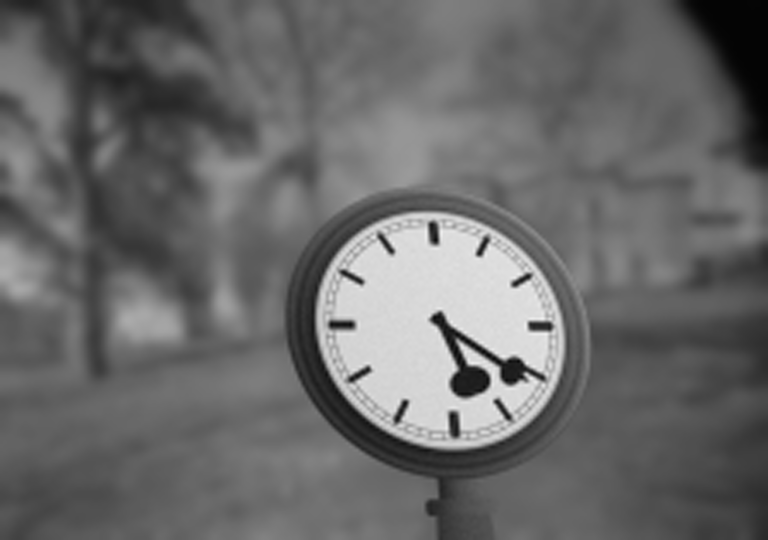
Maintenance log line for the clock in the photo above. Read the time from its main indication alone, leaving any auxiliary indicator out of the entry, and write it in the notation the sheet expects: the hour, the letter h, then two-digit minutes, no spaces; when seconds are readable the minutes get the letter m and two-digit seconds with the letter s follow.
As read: 5h21
